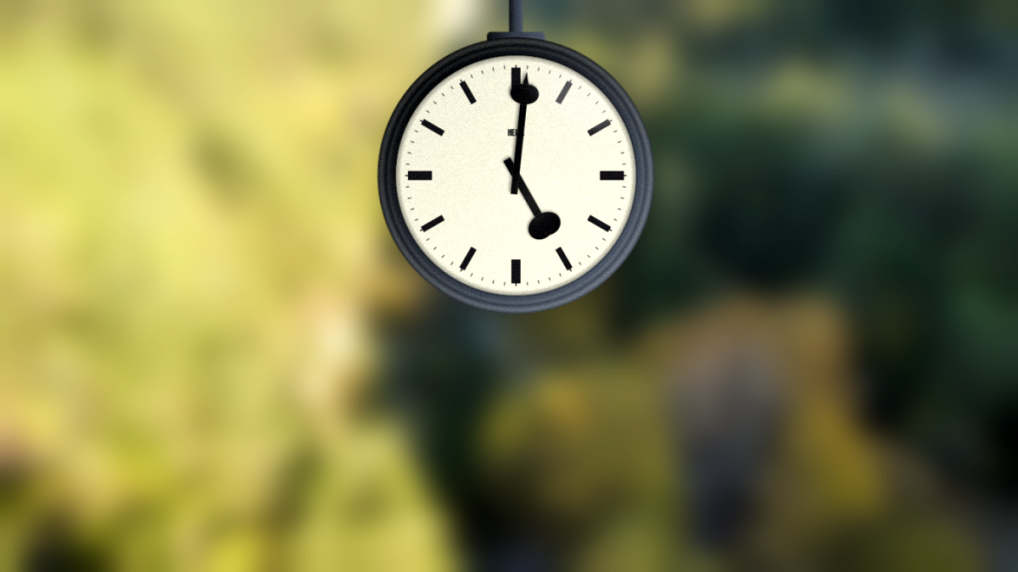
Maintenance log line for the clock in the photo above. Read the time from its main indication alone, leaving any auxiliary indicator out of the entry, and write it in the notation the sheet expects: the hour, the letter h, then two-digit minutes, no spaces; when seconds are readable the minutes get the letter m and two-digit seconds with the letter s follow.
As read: 5h01
